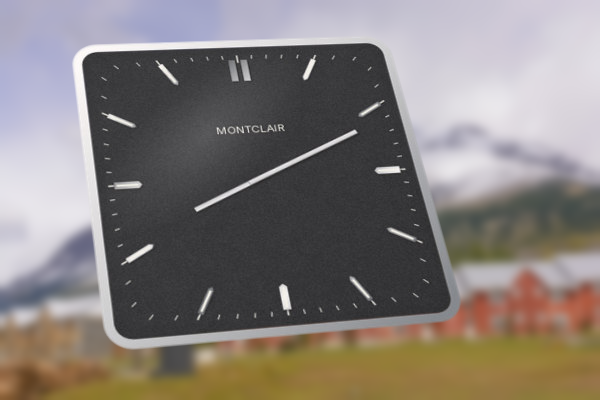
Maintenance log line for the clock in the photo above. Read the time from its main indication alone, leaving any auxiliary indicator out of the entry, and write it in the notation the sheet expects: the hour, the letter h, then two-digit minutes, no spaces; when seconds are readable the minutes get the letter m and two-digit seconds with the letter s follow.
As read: 8h11
